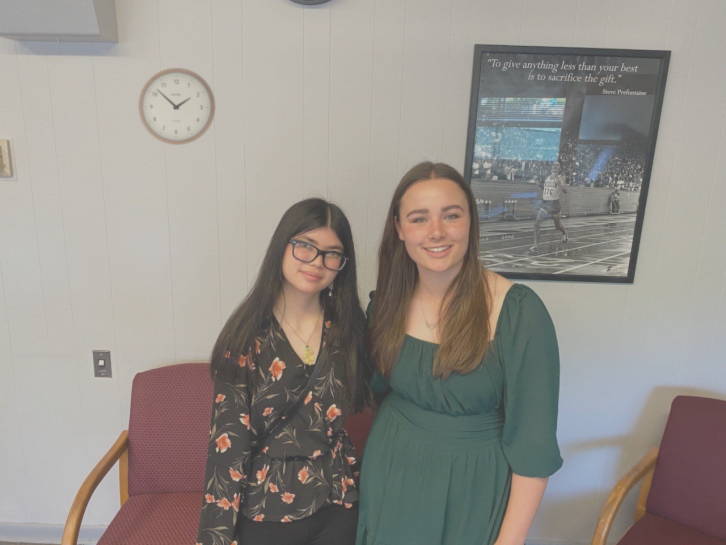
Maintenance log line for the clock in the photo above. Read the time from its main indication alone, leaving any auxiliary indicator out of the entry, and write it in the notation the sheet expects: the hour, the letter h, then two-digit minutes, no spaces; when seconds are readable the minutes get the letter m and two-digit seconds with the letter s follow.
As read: 1h52
